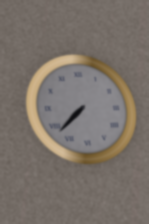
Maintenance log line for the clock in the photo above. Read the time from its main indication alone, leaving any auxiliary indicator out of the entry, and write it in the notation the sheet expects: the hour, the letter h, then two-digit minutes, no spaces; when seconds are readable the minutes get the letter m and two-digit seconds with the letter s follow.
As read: 7h38
